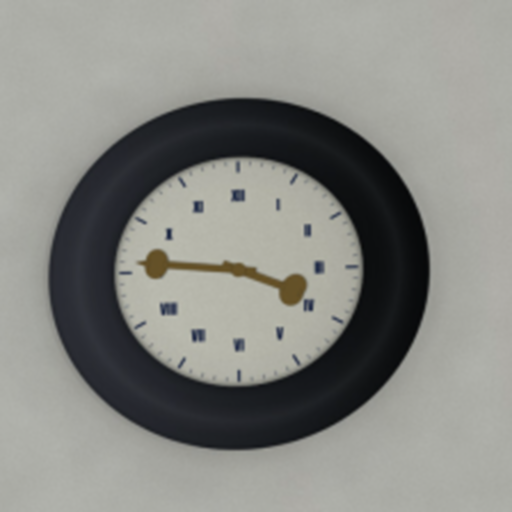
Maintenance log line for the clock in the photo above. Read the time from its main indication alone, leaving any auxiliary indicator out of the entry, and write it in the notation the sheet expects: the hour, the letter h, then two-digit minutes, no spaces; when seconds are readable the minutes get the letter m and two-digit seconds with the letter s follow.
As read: 3h46
